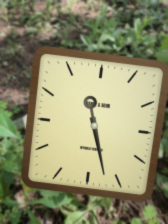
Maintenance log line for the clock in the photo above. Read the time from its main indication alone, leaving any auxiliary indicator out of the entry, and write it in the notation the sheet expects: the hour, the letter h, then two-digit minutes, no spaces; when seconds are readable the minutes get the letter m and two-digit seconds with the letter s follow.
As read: 11h27
